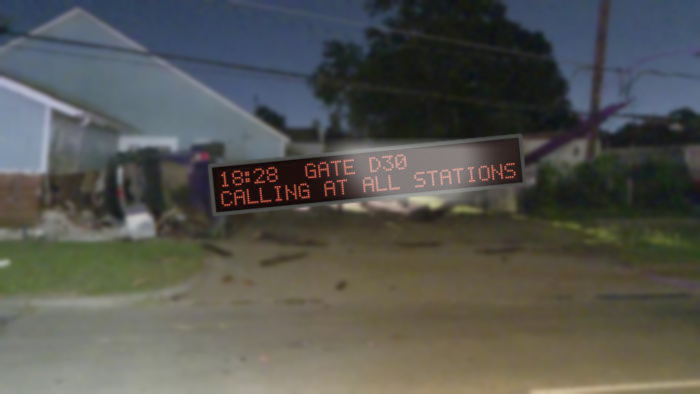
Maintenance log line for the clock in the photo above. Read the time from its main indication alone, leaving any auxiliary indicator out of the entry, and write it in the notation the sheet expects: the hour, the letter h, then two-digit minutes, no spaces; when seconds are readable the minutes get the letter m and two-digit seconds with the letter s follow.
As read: 18h28
